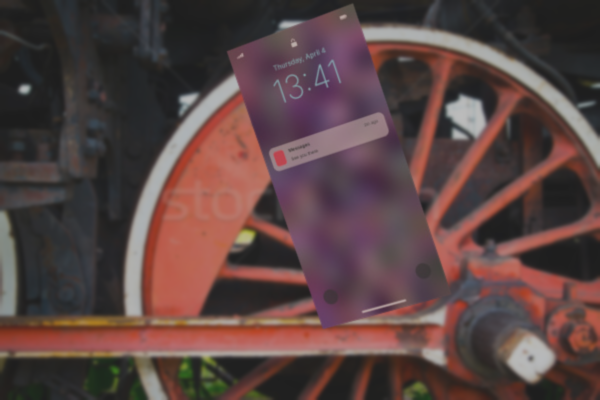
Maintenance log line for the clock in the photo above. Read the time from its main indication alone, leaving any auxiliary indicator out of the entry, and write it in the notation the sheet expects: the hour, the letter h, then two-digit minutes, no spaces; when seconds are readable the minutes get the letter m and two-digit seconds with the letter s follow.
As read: 13h41
